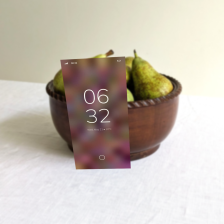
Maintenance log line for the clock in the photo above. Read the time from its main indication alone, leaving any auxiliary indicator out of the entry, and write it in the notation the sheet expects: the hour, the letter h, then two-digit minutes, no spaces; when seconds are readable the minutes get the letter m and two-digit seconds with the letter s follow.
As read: 6h32
